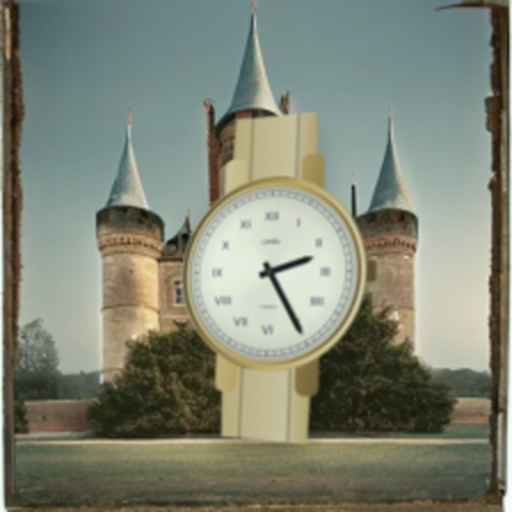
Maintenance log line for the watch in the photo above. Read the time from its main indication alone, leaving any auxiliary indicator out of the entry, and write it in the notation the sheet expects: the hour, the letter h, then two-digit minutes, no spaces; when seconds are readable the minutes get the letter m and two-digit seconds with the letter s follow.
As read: 2h25
